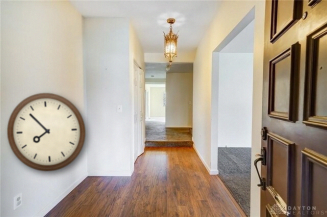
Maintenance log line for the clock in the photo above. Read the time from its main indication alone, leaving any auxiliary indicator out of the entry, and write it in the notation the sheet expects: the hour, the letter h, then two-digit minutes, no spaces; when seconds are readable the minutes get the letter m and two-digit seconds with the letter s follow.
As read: 7h53
